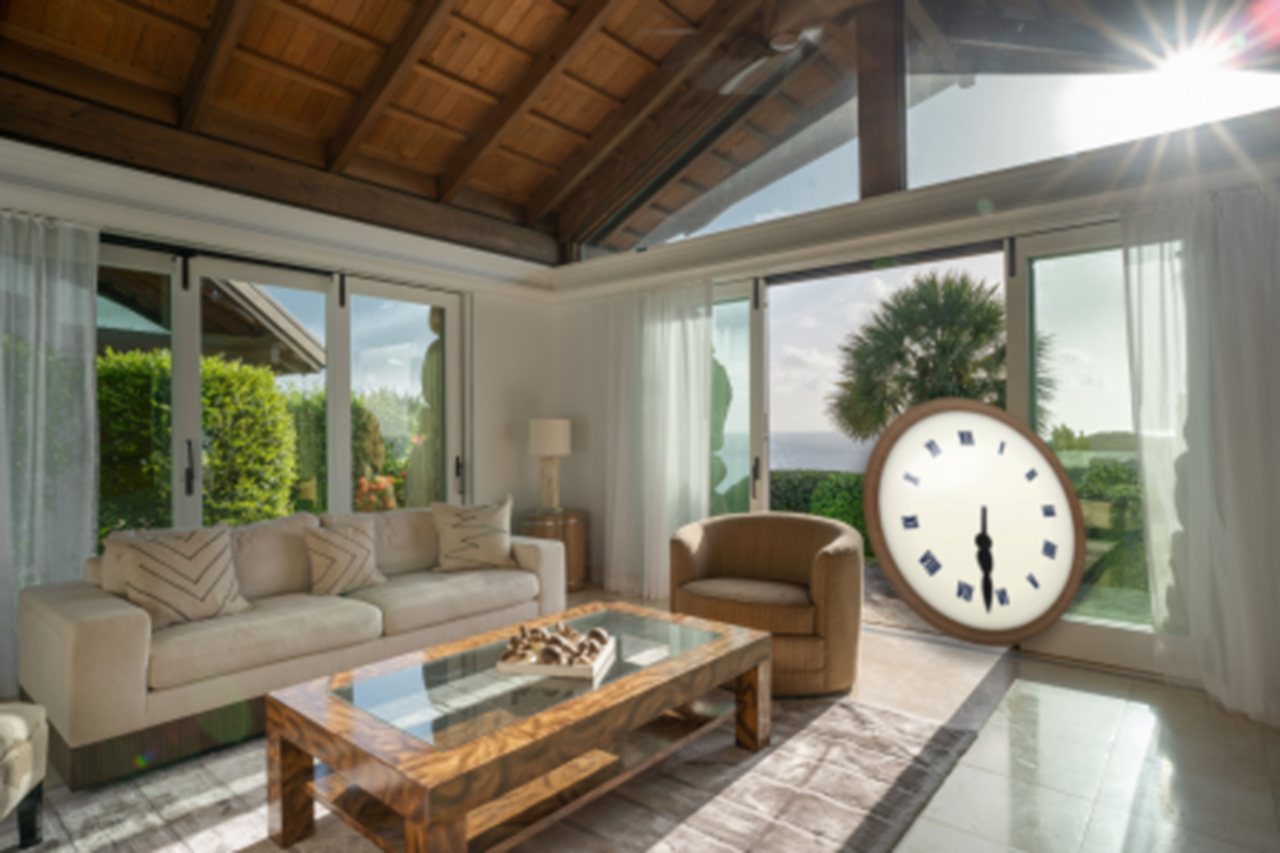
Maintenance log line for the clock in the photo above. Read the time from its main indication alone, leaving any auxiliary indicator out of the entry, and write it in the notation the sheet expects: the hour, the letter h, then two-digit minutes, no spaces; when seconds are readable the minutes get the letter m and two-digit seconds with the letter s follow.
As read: 6h32
